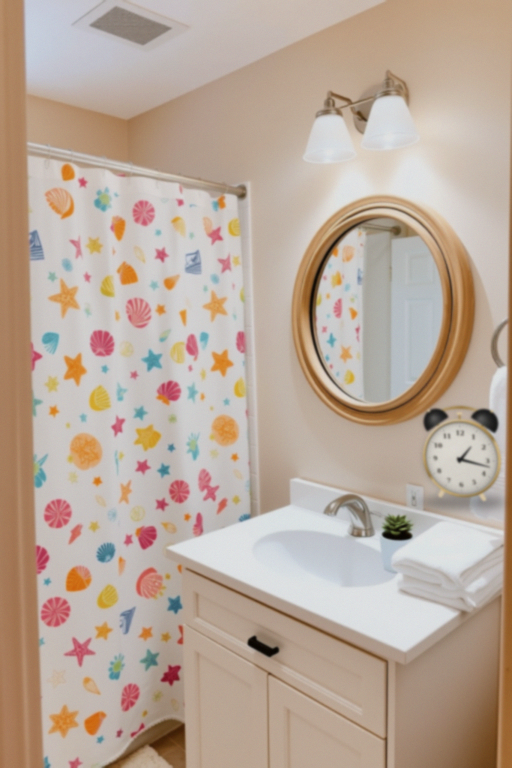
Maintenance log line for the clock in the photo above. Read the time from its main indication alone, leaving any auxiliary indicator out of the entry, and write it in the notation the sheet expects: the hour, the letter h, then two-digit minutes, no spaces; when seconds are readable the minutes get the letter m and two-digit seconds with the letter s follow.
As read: 1h17
